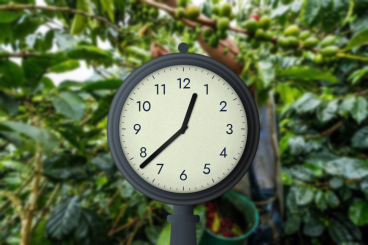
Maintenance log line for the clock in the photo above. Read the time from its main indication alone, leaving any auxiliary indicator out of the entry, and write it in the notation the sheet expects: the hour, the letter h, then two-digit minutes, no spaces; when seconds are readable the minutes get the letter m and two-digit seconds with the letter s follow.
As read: 12h38
